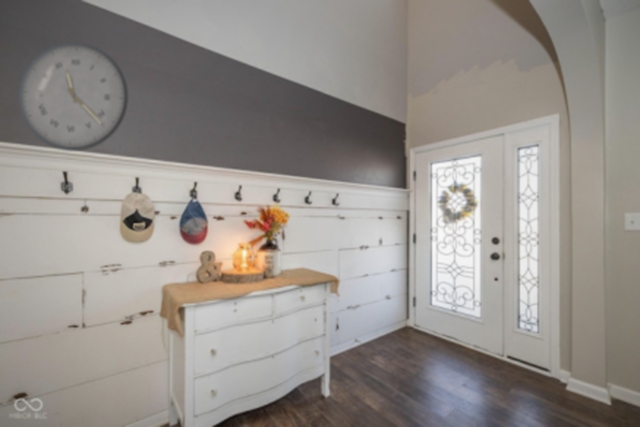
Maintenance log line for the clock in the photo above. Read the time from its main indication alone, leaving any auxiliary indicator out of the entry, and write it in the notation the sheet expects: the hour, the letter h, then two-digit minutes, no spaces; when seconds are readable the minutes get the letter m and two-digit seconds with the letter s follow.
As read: 11h22
